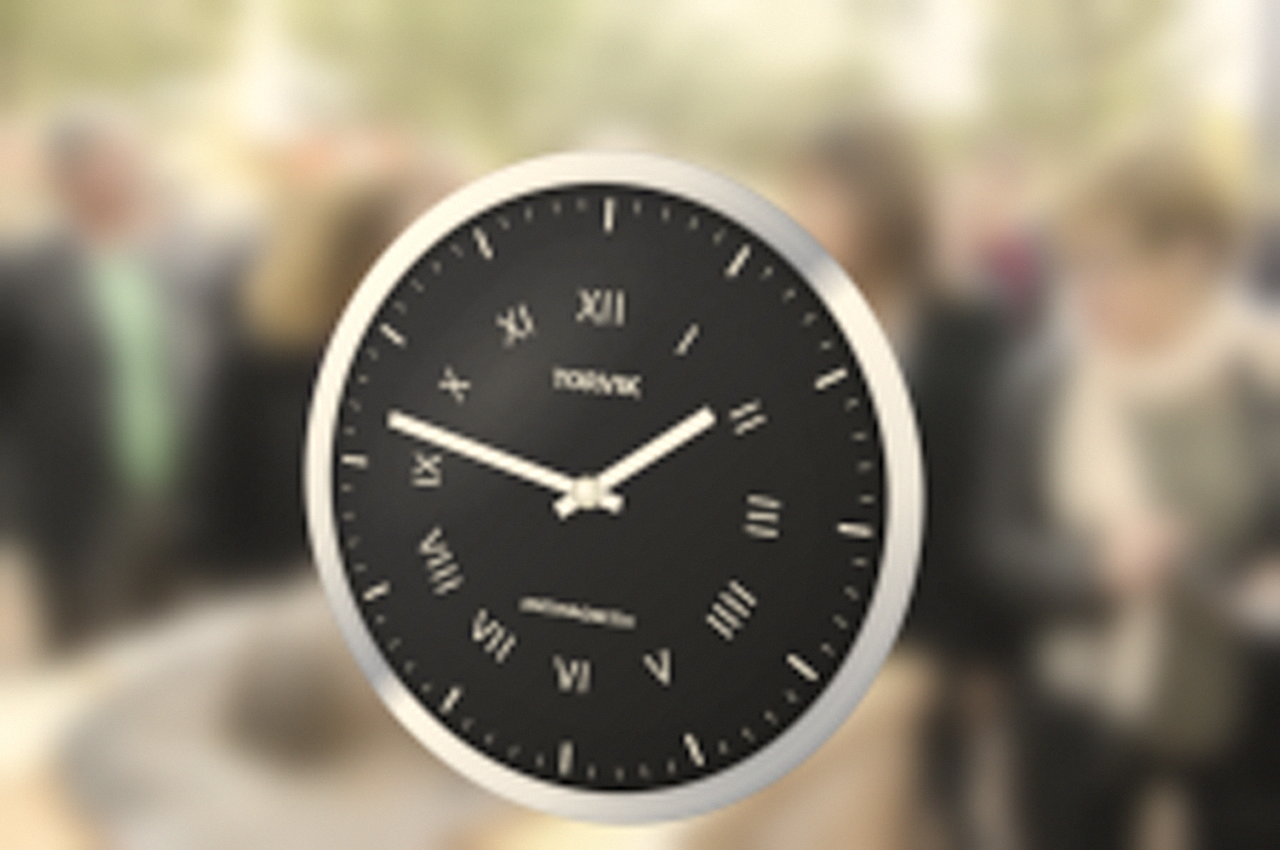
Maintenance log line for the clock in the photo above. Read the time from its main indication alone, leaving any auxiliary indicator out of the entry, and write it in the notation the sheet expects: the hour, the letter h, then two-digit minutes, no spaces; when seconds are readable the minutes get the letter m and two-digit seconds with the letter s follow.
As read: 1h47
